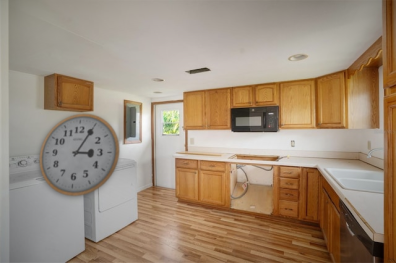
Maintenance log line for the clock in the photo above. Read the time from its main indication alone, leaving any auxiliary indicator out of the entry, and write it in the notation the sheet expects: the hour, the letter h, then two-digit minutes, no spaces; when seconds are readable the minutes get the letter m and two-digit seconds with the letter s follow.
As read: 3h05
